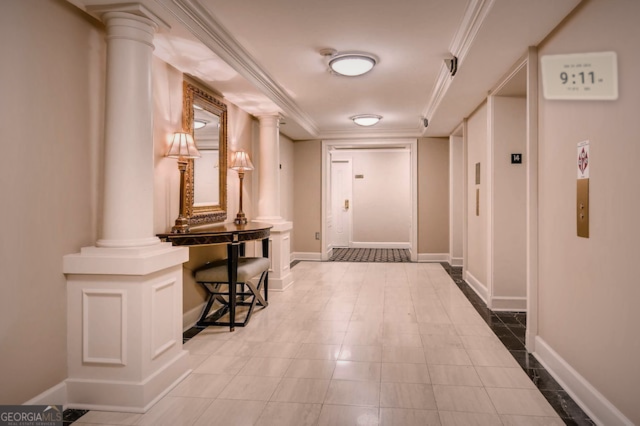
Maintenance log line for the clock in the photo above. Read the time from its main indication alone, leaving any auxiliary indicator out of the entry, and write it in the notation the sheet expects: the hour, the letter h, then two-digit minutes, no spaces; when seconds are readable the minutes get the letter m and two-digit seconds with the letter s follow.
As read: 9h11
